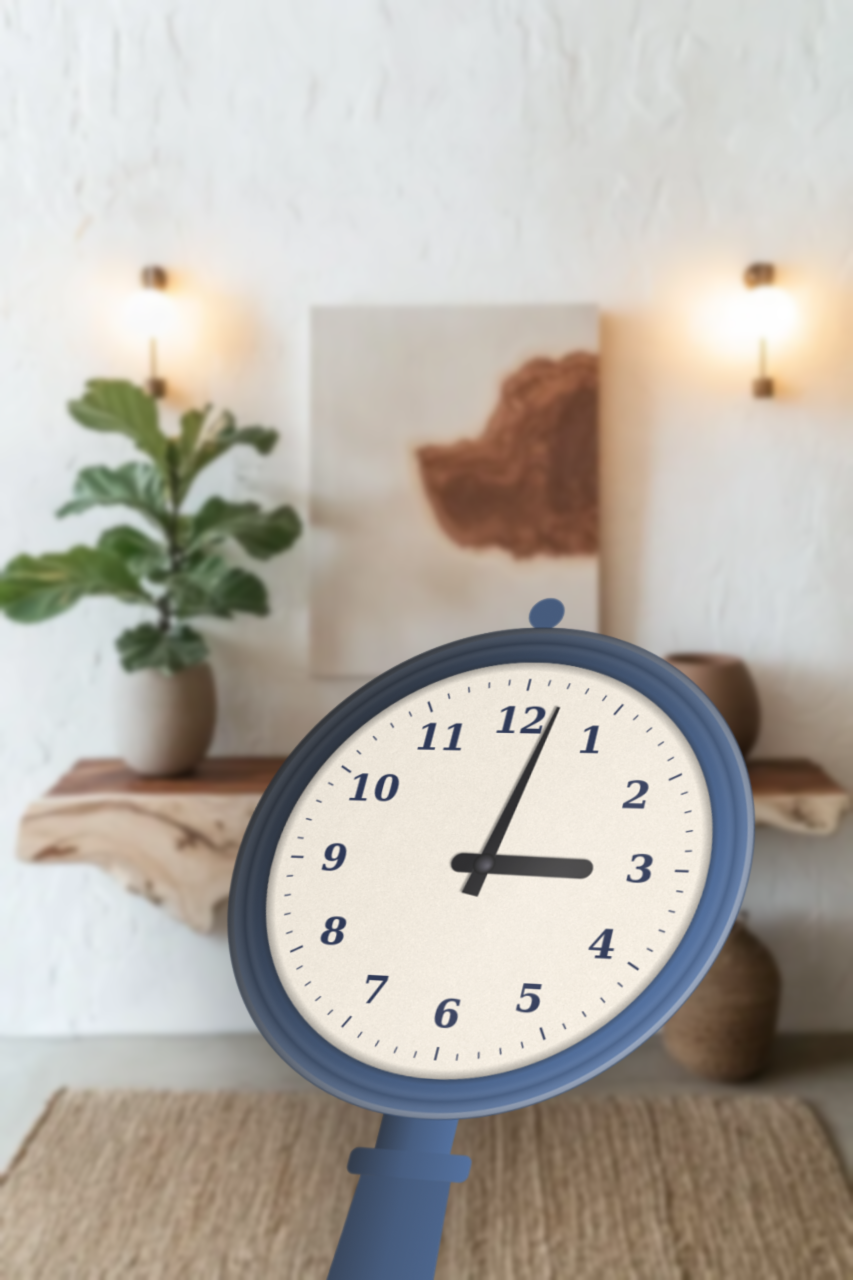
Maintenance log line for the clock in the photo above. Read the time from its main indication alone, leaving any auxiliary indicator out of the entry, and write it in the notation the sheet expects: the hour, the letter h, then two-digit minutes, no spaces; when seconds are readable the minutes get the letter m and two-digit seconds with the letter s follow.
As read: 3h02
